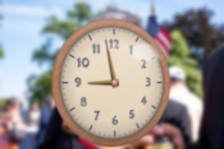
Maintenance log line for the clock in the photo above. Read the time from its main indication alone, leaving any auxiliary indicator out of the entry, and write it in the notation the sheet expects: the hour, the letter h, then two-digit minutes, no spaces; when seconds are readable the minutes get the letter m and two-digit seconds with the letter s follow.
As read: 8h58
